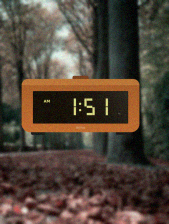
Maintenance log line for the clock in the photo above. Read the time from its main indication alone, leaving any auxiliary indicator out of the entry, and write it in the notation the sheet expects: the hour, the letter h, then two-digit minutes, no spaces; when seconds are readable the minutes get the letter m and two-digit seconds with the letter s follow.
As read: 1h51
